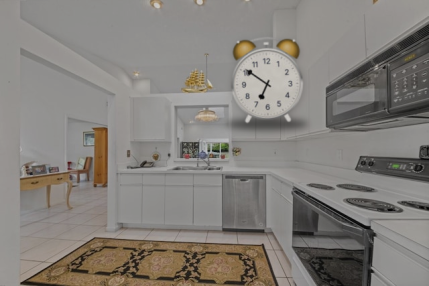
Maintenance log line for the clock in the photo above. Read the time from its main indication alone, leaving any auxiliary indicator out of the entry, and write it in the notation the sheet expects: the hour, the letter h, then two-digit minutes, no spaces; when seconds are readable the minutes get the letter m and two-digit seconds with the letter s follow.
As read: 6h51
